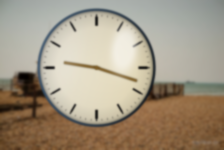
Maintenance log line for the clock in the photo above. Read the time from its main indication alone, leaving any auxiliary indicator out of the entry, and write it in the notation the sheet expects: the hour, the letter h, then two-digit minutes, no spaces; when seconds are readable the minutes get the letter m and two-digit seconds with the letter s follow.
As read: 9h18
